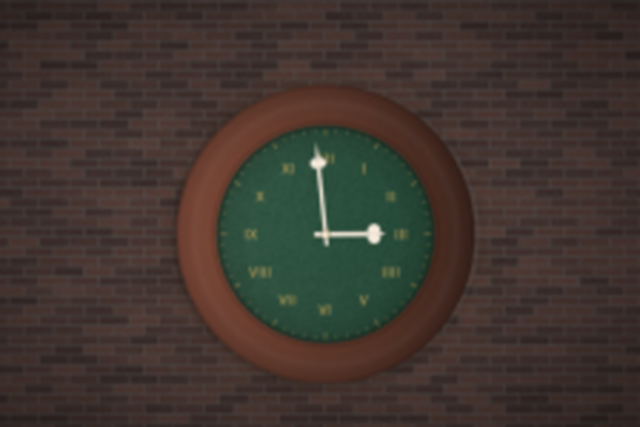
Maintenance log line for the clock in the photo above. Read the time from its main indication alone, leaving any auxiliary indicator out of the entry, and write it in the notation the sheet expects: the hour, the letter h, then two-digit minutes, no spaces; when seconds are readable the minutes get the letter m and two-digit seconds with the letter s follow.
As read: 2h59
